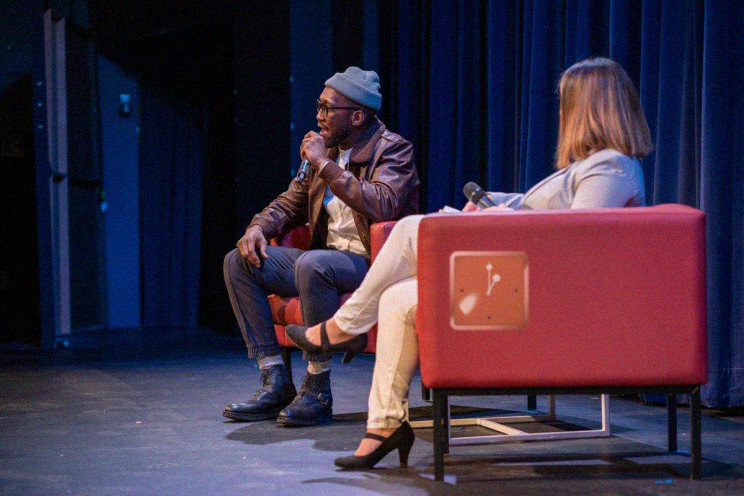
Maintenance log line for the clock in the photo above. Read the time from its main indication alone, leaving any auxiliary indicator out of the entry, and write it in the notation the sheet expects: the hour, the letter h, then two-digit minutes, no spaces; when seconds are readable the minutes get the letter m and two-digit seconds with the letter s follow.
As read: 1h00
